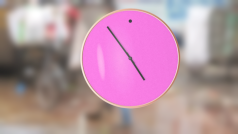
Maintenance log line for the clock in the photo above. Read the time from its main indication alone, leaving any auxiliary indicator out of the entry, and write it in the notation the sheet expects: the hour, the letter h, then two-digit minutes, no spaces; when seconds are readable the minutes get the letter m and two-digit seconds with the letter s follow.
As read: 4h54
